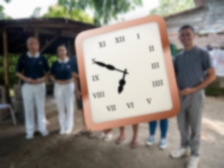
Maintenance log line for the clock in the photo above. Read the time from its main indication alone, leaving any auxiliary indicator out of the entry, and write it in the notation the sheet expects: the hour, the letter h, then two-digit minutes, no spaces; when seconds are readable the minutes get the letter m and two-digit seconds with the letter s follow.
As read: 6h50
